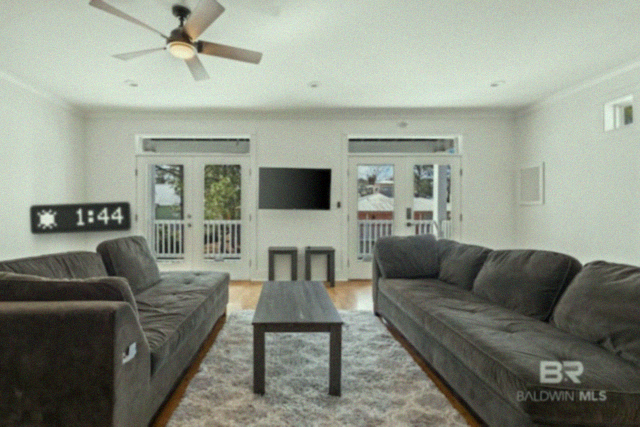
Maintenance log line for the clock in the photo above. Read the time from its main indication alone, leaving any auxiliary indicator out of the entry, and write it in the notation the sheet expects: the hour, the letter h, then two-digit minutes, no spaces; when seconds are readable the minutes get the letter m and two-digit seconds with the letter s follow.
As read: 1h44
